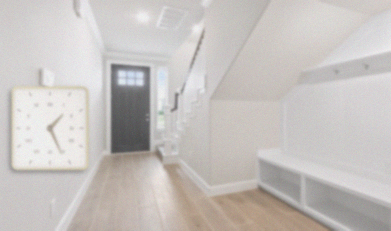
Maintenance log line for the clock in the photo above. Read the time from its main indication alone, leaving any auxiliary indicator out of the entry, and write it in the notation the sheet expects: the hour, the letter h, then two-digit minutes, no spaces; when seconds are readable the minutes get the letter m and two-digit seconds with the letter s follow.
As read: 1h26
